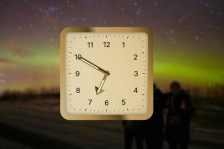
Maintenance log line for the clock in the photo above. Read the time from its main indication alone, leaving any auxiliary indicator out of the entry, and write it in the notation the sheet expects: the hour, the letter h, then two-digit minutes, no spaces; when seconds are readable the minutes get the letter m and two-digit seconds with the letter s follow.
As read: 6h50
